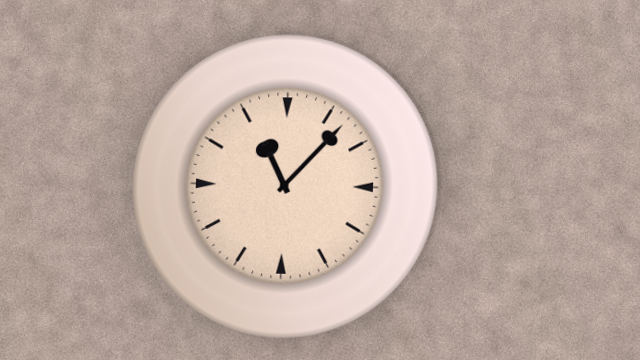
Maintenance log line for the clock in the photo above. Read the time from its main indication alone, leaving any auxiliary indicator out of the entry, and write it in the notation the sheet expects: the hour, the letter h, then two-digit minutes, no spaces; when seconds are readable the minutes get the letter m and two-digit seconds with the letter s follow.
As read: 11h07
